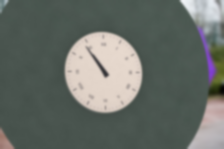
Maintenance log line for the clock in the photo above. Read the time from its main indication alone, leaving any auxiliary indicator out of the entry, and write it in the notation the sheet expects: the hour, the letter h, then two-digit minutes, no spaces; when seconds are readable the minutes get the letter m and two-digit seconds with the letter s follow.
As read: 10h54
